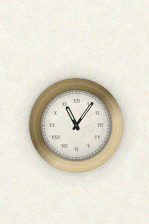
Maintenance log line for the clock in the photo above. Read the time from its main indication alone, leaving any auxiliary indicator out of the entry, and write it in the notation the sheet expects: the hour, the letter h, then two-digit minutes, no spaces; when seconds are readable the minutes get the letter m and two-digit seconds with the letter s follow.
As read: 11h06
